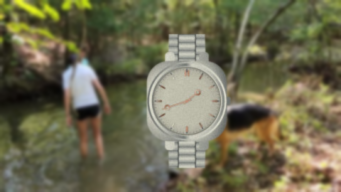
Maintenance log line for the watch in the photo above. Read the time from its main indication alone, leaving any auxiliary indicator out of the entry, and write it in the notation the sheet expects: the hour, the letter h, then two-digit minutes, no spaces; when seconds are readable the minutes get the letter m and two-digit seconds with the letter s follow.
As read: 1h42
